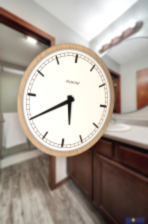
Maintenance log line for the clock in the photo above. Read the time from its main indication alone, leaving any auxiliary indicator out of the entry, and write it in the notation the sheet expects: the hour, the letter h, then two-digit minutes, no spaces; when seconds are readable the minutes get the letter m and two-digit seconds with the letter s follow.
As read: 5h40
